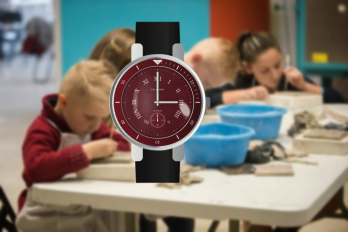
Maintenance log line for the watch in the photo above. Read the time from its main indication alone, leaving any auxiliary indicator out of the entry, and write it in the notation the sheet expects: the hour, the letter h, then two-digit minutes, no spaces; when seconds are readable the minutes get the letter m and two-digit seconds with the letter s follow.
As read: 3h00
